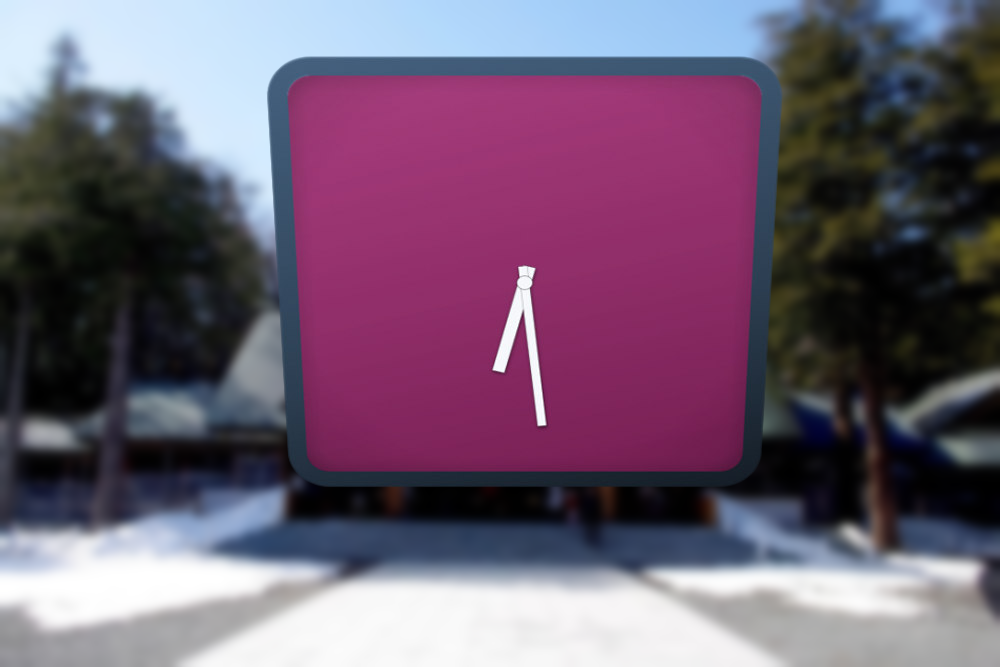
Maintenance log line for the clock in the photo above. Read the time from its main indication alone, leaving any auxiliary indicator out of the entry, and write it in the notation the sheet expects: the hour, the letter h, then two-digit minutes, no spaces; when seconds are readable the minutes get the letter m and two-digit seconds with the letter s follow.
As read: 6h29
